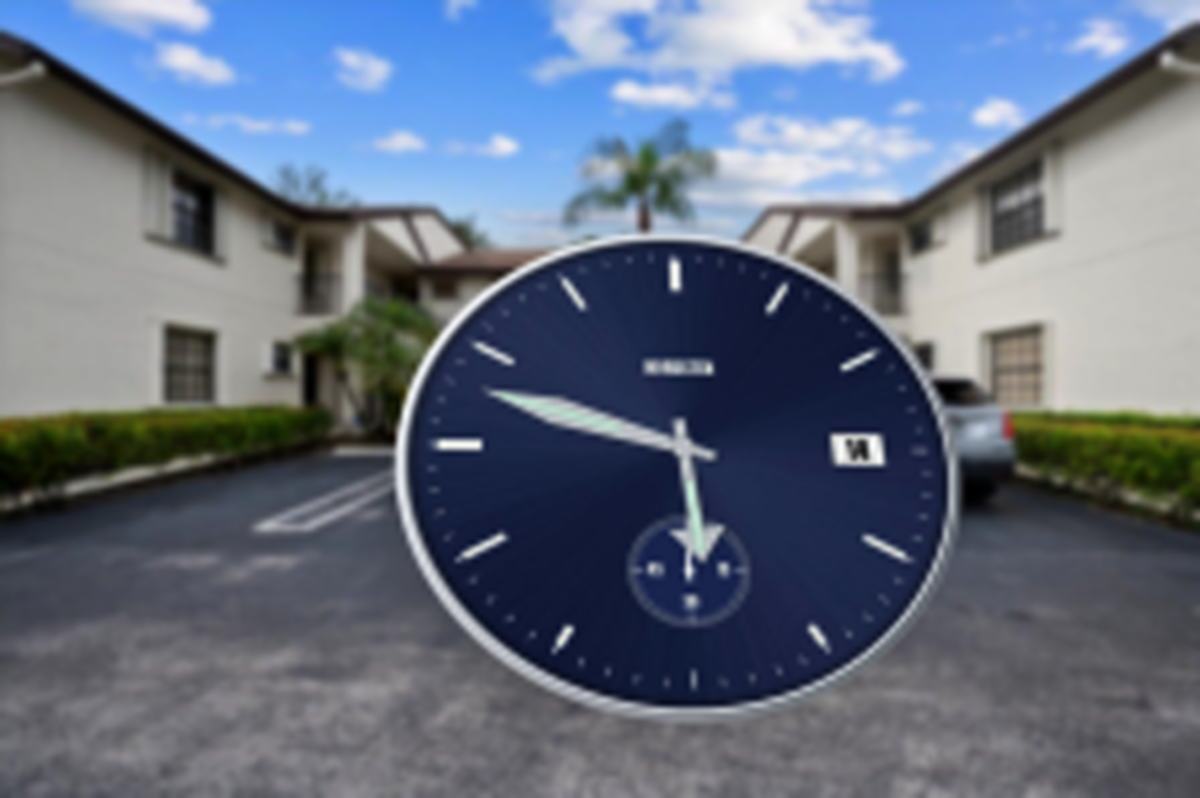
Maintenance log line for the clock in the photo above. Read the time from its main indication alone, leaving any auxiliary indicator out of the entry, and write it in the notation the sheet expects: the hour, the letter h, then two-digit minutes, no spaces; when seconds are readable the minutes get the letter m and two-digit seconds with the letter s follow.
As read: 5h48
